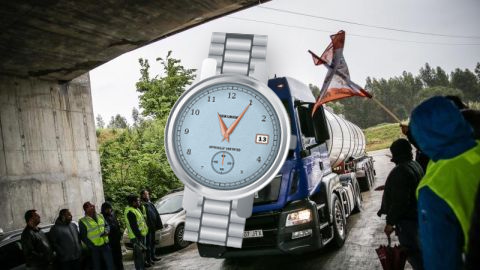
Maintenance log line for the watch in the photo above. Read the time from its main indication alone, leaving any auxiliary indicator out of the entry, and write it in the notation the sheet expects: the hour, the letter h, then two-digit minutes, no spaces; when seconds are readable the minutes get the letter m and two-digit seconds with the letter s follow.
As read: 11h05
